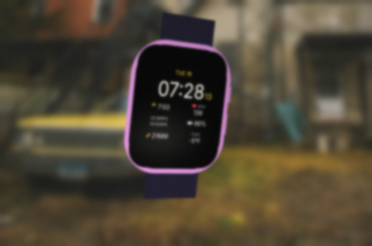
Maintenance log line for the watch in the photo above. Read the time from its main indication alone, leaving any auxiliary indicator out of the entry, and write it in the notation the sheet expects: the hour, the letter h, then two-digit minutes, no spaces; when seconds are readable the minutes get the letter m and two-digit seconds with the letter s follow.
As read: 7h28
